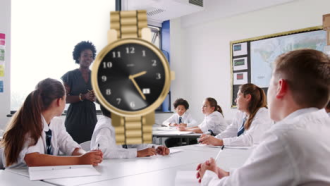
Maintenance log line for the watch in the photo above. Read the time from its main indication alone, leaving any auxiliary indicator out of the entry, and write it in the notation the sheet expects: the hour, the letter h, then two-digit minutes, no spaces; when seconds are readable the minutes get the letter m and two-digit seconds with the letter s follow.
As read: 2h25
